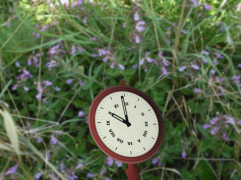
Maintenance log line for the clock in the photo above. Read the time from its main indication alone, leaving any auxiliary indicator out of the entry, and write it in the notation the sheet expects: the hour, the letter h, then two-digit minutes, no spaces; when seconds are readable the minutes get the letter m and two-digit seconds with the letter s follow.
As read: 9h59
